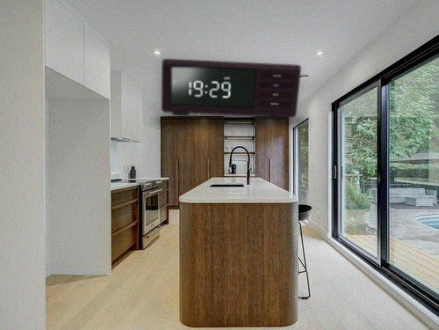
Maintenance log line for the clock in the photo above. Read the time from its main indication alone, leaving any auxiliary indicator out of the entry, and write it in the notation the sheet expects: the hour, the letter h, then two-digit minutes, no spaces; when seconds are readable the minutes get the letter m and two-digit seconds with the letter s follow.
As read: 19h29
